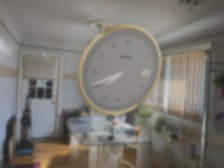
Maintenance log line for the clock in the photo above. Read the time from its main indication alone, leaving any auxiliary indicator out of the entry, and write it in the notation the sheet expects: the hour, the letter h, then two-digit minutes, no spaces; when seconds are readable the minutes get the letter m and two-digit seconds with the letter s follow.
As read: 7h41
